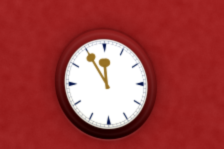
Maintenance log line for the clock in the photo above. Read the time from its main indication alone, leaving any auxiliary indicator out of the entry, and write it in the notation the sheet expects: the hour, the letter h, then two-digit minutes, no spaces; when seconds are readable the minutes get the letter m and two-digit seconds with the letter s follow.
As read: 11h55
